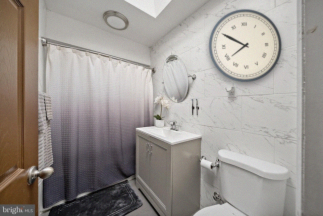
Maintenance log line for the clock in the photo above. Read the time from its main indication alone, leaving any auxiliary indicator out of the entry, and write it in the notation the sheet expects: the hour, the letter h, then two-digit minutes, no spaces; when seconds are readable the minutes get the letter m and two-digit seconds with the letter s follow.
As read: 7h50
